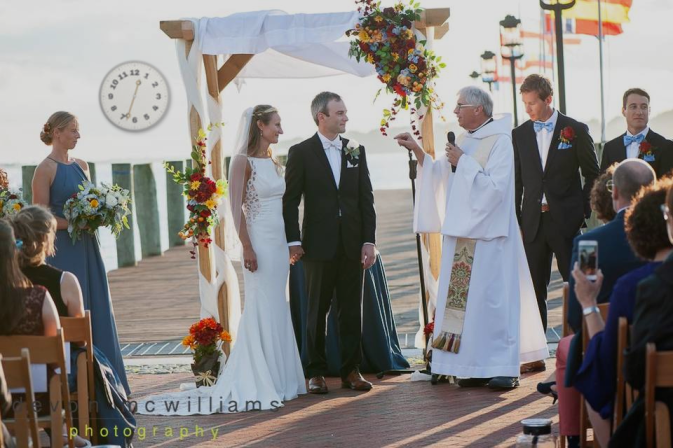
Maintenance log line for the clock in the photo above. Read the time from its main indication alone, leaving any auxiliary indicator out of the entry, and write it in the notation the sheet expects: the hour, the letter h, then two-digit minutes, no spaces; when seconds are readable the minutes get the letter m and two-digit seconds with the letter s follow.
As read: 12h33
